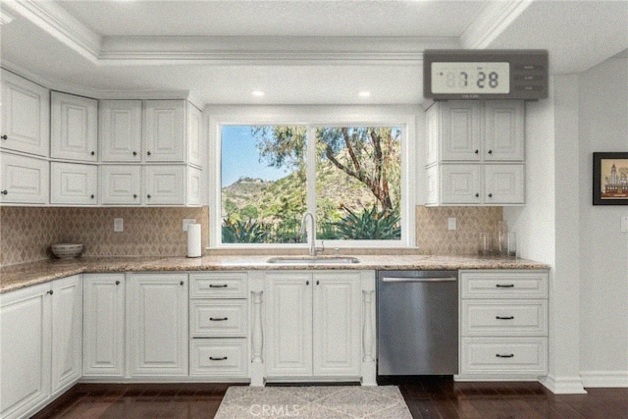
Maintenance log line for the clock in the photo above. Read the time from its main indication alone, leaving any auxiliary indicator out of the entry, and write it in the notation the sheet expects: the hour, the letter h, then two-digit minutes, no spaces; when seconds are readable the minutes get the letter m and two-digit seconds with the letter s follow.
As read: 7h28
